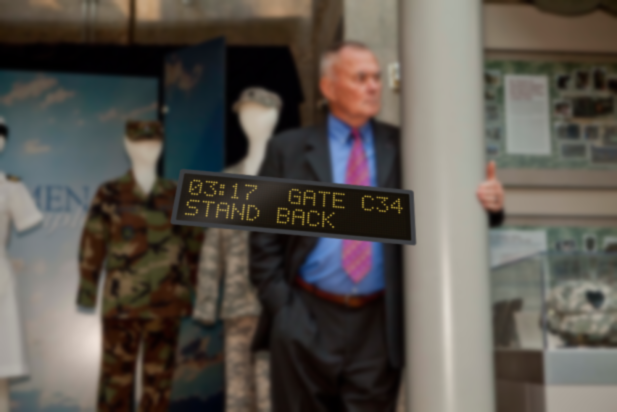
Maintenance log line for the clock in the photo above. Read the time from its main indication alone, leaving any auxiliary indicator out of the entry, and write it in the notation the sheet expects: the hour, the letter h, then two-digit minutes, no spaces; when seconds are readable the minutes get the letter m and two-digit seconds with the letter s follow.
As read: 3h17
